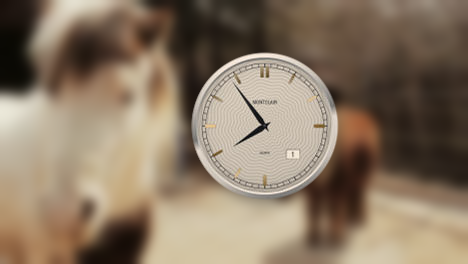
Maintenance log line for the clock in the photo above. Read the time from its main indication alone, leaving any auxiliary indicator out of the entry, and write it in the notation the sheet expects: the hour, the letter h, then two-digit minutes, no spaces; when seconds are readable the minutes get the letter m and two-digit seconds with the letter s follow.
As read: 7h54
